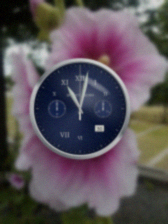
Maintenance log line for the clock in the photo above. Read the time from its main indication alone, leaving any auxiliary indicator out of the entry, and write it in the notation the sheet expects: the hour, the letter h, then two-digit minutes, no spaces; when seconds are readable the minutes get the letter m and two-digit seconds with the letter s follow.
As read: 11h02
